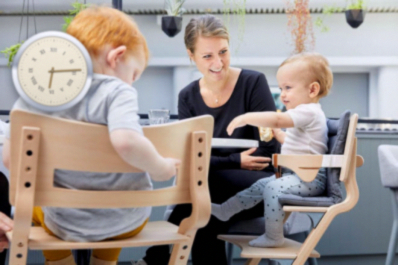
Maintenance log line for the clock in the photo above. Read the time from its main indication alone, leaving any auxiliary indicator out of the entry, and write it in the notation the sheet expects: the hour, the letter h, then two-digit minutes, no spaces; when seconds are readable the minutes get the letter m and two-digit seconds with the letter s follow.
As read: 6h14
